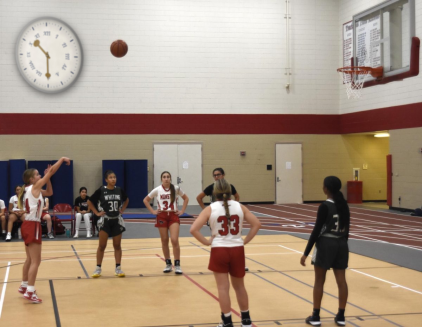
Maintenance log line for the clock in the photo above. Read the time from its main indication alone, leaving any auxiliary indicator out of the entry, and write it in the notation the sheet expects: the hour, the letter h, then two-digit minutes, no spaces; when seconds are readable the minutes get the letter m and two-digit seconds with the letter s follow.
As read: 10h30
